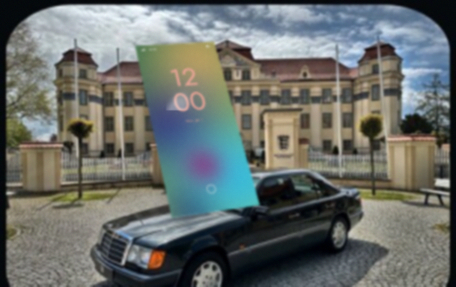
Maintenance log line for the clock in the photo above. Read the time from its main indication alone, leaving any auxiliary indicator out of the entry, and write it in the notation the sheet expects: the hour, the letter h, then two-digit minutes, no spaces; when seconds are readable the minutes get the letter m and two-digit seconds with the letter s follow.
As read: 12h00
